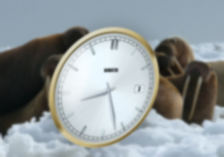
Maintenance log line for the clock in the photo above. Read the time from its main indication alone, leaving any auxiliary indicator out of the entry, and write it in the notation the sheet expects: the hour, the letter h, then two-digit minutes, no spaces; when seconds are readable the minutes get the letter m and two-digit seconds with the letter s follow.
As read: 8h27
